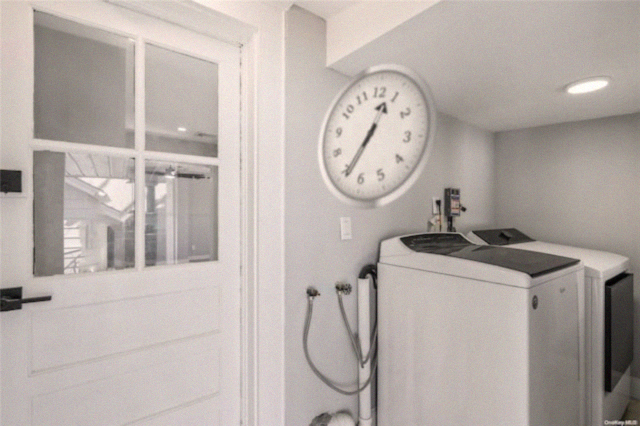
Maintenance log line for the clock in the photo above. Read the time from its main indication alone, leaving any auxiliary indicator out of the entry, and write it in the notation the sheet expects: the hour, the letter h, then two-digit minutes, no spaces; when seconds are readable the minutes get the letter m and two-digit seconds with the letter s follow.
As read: 12h34
